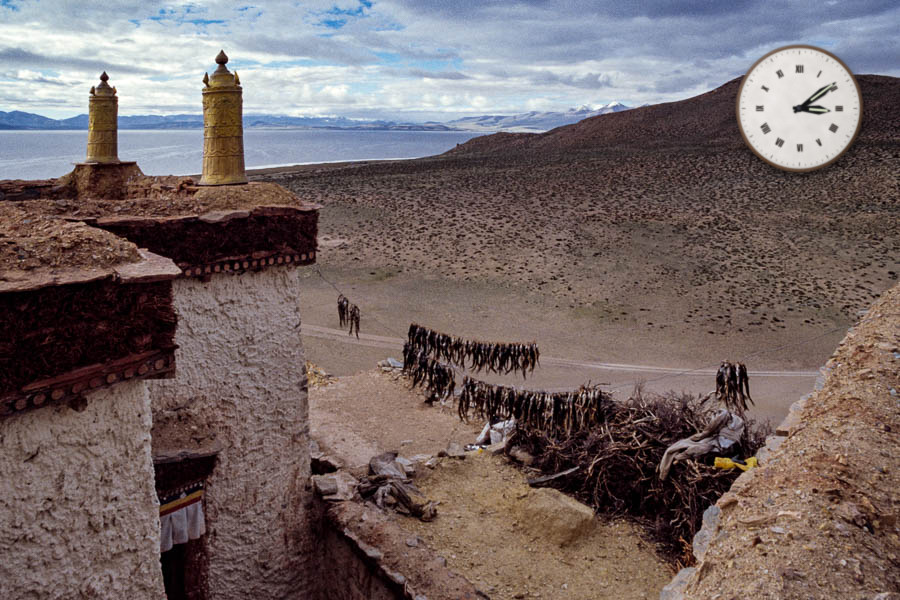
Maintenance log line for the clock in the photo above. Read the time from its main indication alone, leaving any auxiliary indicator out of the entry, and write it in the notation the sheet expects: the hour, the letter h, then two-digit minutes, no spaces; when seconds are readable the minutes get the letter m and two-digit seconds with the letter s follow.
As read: 3h09
